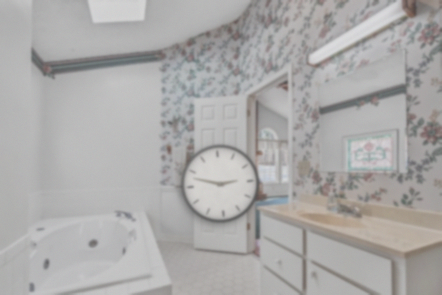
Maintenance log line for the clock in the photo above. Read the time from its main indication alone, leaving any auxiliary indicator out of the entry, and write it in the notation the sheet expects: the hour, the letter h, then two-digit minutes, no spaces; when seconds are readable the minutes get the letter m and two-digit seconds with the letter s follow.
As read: 2h48
